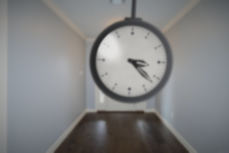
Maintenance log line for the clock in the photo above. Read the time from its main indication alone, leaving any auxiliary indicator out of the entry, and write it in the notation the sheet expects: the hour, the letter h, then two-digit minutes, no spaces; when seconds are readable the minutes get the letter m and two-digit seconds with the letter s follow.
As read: 3h22
